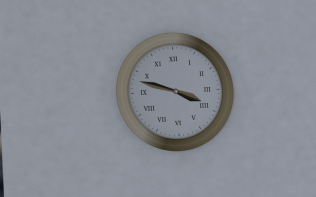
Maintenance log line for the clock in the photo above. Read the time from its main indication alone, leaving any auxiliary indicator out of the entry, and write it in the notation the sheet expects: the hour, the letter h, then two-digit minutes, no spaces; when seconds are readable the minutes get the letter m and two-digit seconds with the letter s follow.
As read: 3h48
